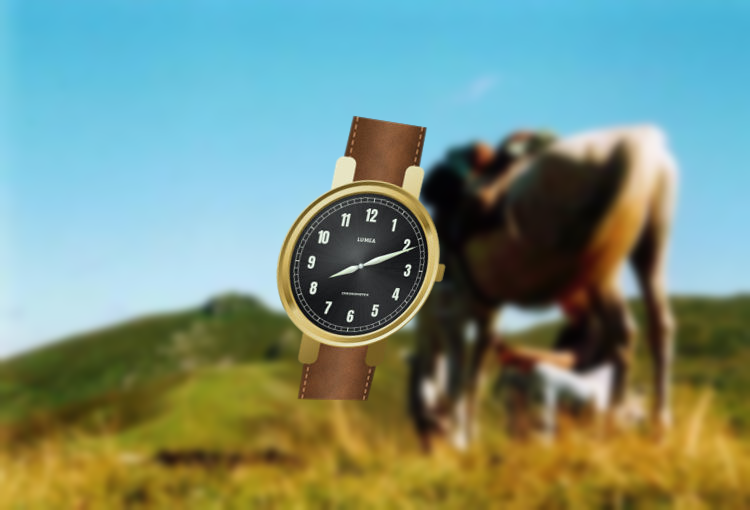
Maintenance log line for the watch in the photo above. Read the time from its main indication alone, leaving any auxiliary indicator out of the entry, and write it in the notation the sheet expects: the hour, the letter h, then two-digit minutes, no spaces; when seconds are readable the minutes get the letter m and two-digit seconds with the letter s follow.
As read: 8h11
